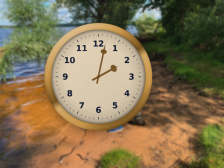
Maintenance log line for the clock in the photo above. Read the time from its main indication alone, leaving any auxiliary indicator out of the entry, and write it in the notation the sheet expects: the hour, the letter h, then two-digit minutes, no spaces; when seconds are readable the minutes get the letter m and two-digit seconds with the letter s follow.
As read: 2h02
